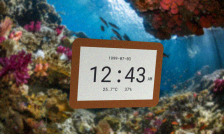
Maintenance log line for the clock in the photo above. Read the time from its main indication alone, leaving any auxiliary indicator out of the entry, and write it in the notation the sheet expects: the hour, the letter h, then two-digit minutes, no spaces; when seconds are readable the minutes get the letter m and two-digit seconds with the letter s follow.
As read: 12h43
